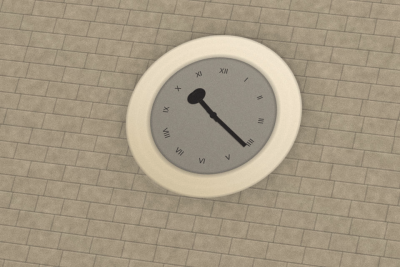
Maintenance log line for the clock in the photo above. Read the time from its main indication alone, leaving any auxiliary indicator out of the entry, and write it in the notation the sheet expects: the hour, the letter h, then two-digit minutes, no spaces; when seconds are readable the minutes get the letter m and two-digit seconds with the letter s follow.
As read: 10h21
